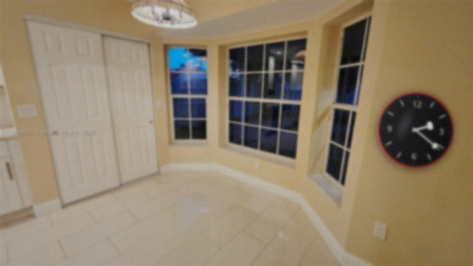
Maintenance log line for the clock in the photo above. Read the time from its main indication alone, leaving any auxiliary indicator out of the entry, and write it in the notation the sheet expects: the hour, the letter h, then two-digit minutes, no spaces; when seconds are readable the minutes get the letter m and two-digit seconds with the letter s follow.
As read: 2h21
